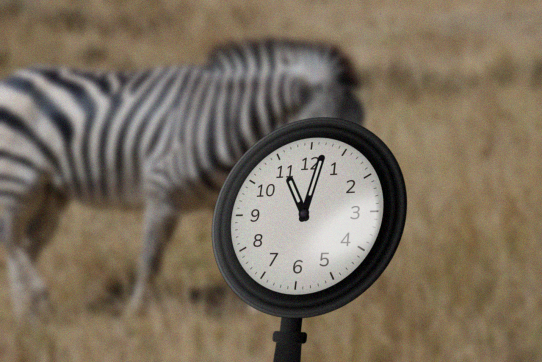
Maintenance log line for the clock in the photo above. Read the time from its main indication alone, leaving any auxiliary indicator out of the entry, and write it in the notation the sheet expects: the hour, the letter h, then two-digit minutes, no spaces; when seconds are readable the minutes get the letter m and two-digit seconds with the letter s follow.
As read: 11h02
